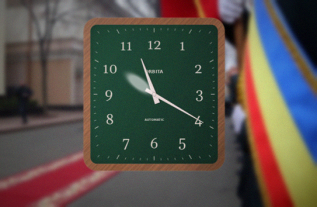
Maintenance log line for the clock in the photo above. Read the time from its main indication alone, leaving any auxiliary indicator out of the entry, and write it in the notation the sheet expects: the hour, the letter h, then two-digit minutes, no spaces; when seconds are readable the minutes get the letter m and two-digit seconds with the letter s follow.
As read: 11h20
